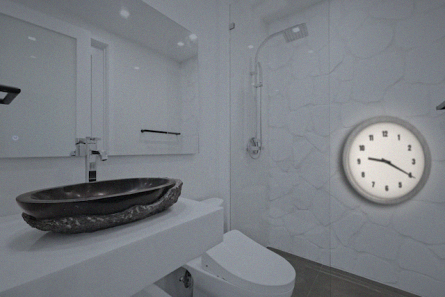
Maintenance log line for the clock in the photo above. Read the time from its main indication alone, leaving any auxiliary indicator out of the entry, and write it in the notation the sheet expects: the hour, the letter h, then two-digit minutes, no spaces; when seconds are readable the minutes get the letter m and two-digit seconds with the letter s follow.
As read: 9h20
